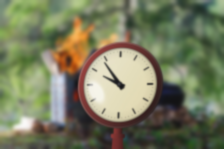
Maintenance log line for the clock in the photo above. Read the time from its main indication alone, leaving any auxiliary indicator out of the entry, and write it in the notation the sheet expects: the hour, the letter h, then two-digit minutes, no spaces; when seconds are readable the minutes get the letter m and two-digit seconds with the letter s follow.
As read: 9h54
